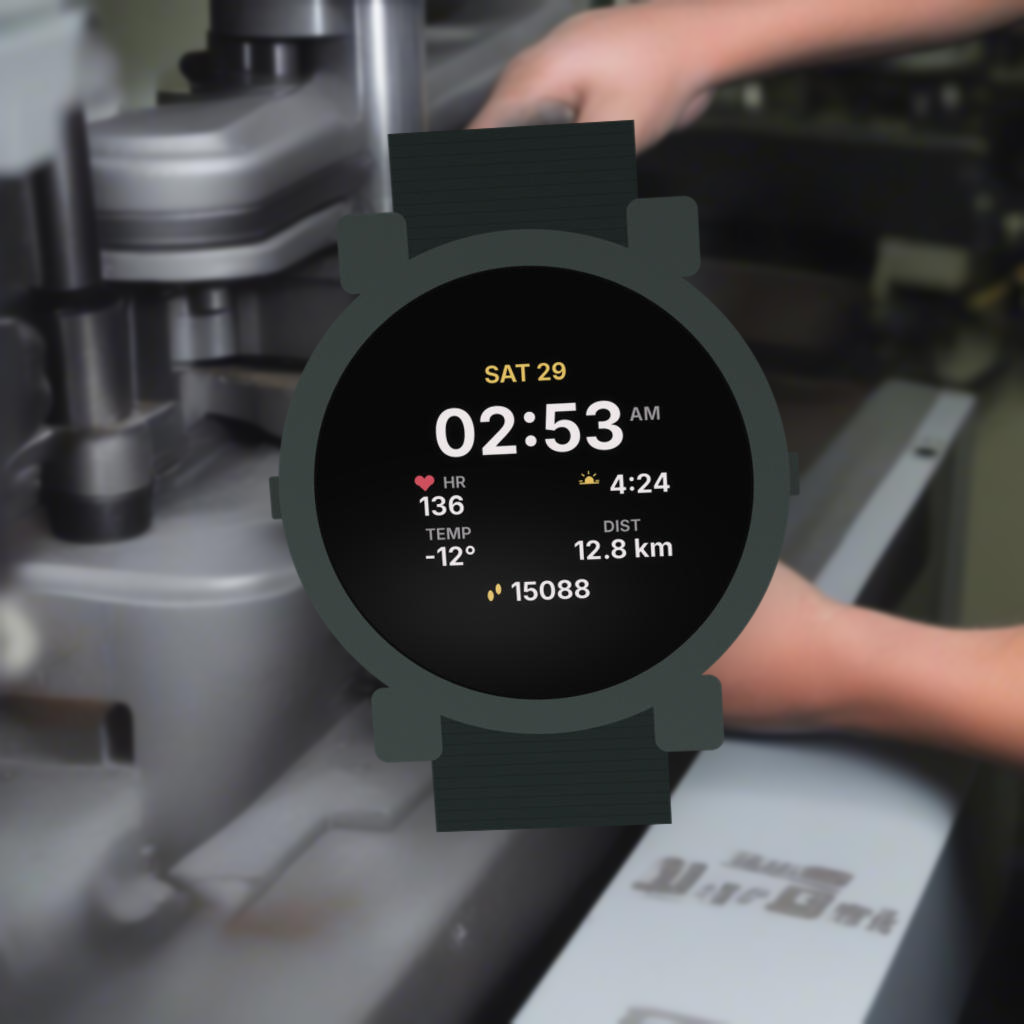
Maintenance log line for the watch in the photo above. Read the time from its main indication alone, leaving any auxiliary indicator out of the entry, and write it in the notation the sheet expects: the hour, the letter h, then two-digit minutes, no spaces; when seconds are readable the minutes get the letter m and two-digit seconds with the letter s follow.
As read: 2h53
